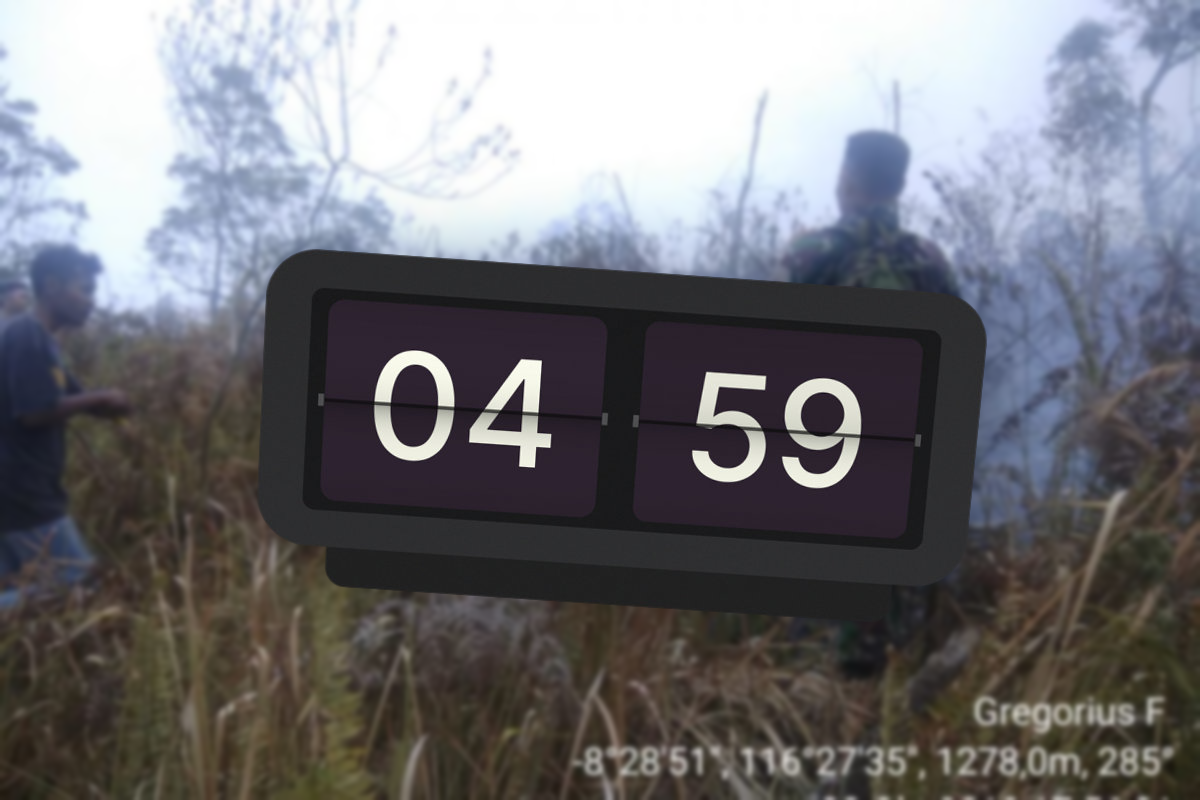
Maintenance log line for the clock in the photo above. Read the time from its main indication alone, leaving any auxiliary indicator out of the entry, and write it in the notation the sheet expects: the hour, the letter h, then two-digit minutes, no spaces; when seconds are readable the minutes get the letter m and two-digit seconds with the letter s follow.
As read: 4h59
